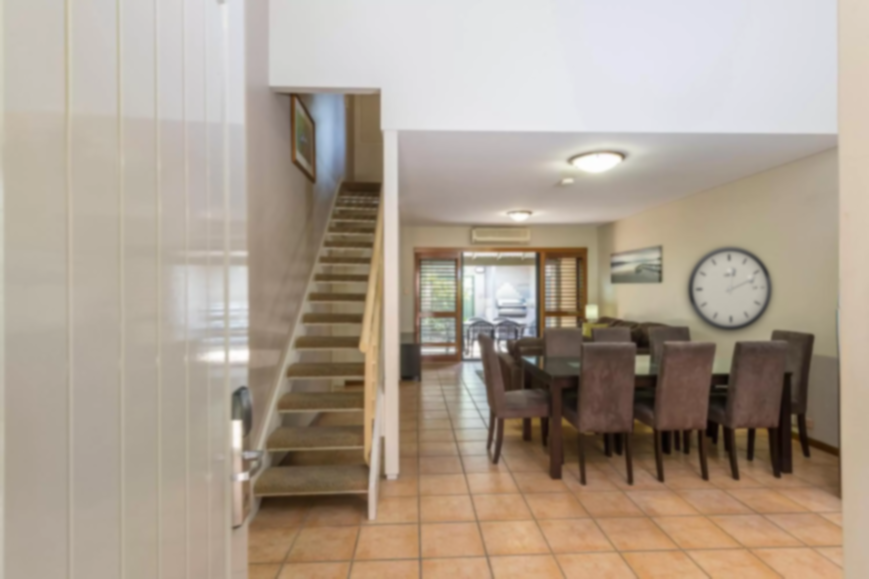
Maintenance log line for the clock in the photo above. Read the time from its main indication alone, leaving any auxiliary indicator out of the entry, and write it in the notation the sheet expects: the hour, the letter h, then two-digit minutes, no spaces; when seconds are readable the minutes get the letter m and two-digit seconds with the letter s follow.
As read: 12h11
